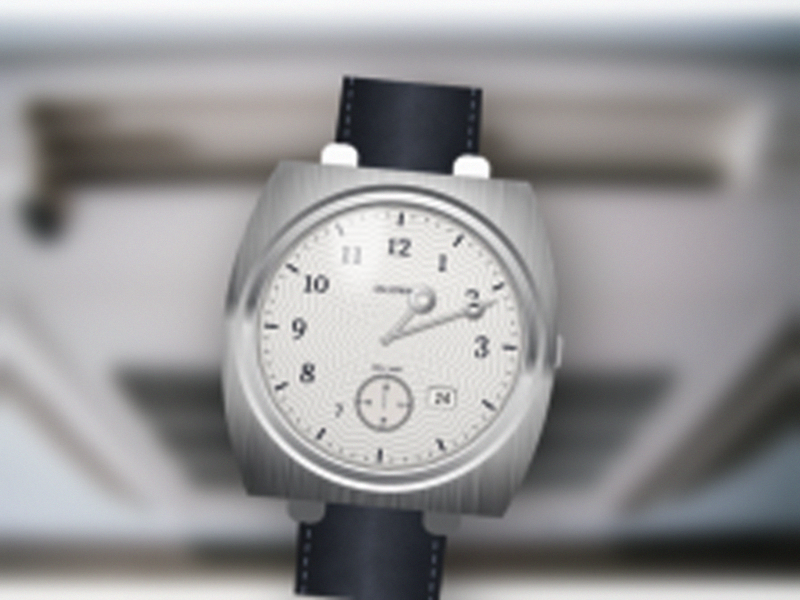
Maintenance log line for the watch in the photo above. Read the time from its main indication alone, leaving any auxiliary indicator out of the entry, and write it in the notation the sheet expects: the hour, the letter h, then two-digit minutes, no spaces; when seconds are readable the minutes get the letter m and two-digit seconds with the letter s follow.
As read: 1h11
